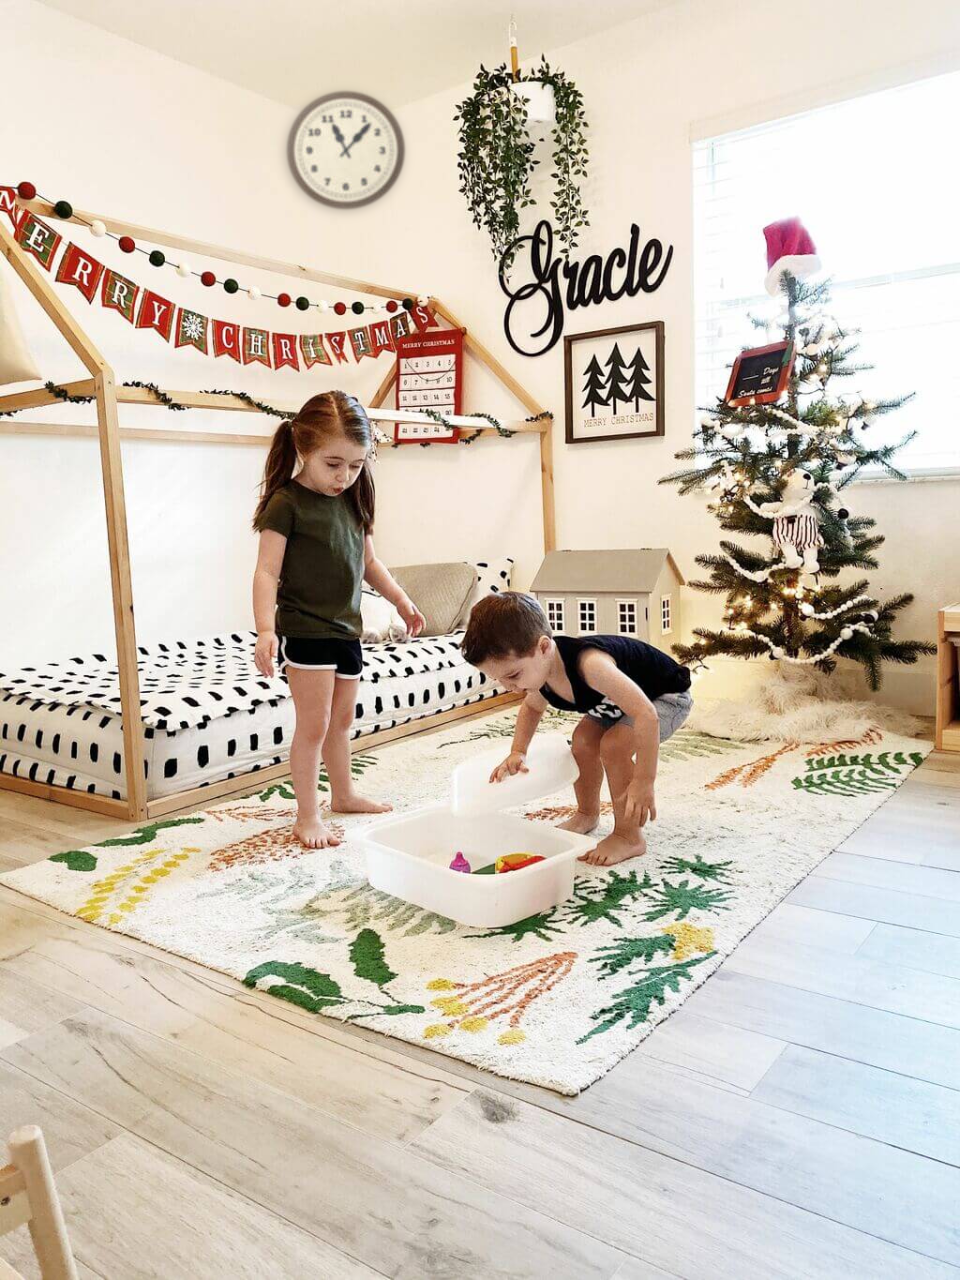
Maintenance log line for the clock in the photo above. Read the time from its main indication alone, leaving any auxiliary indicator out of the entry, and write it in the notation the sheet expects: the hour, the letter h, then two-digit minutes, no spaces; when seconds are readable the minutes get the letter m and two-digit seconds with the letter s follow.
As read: 11h07
